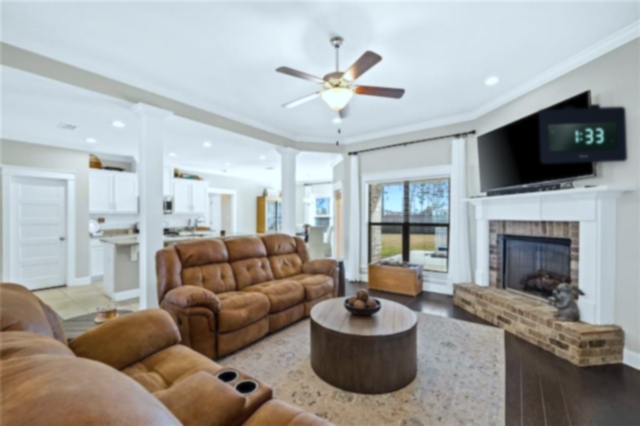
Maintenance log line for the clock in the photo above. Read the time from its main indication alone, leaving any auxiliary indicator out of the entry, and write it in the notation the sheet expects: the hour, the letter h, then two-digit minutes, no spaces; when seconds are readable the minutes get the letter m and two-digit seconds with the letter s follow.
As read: 1h33
